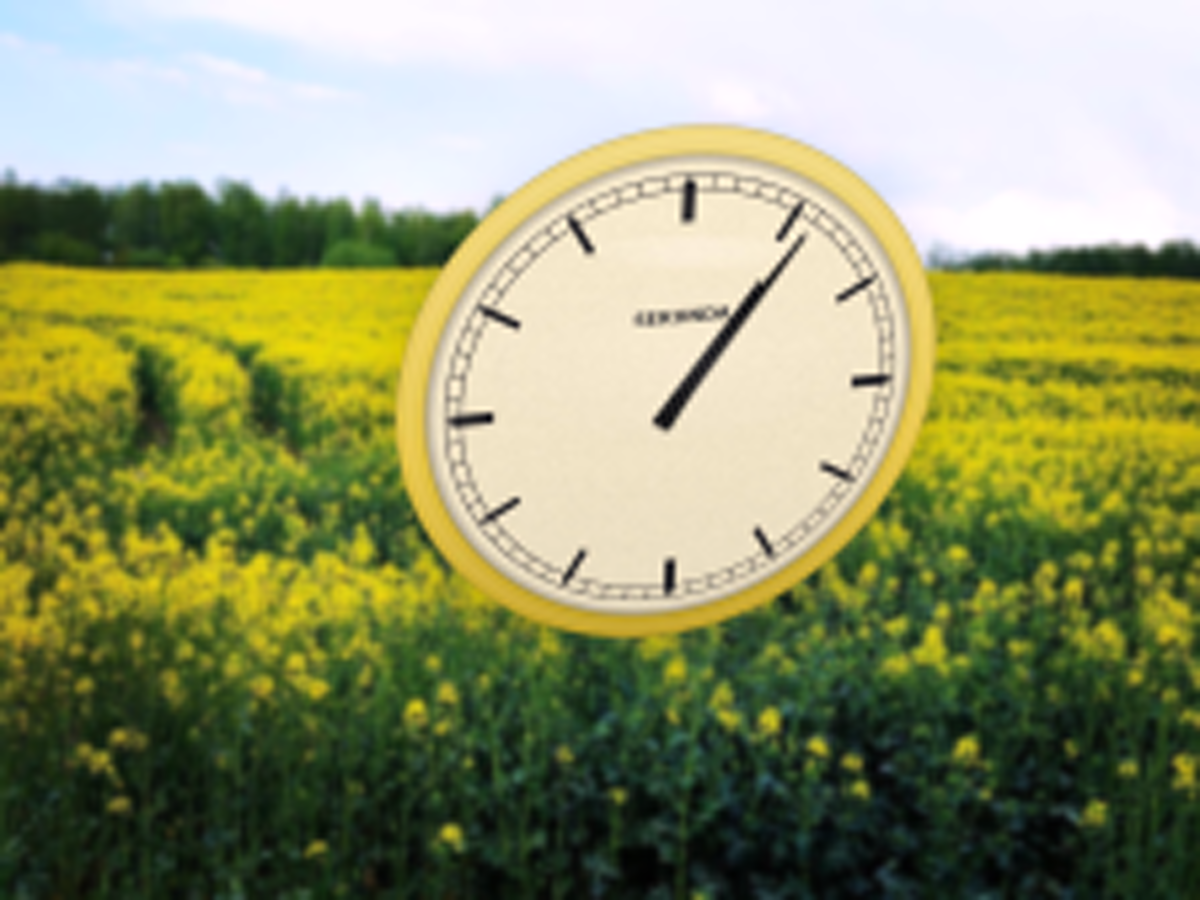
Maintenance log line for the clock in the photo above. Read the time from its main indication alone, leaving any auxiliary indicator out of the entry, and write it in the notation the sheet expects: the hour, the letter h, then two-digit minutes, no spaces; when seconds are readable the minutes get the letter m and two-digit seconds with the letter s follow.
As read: 1h06
